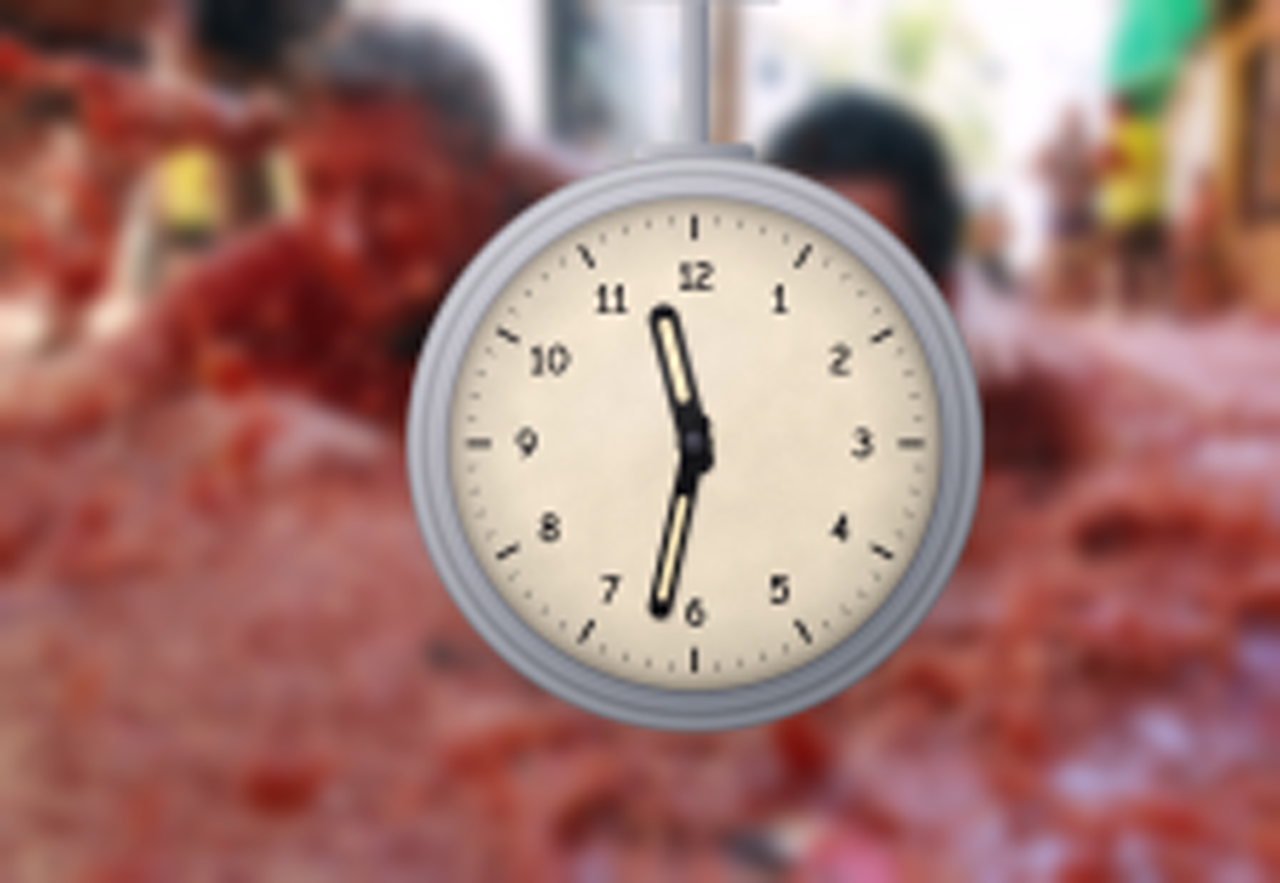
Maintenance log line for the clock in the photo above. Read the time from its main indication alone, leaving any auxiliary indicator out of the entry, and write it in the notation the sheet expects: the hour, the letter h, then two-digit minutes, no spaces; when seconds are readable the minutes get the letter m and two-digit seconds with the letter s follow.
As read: 11h32
